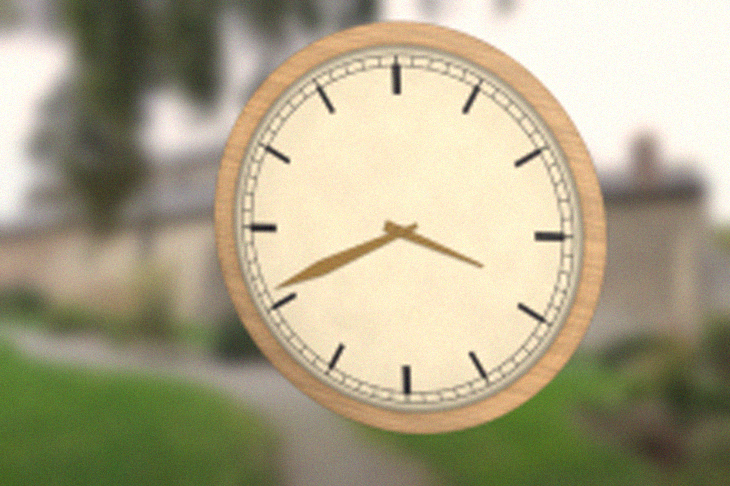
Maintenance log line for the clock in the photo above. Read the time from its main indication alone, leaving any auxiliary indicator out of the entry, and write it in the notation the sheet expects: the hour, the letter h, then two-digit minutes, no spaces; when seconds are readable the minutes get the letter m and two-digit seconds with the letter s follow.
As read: 3h41
